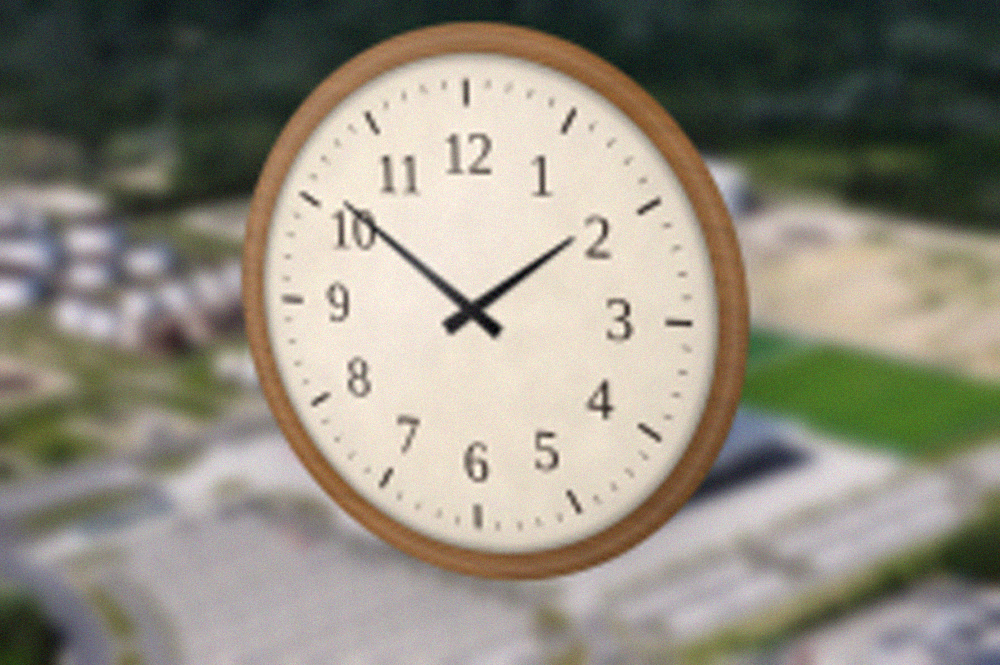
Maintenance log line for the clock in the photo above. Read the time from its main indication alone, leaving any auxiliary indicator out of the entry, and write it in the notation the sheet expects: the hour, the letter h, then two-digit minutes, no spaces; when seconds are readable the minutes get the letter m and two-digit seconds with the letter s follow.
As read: 1h51
